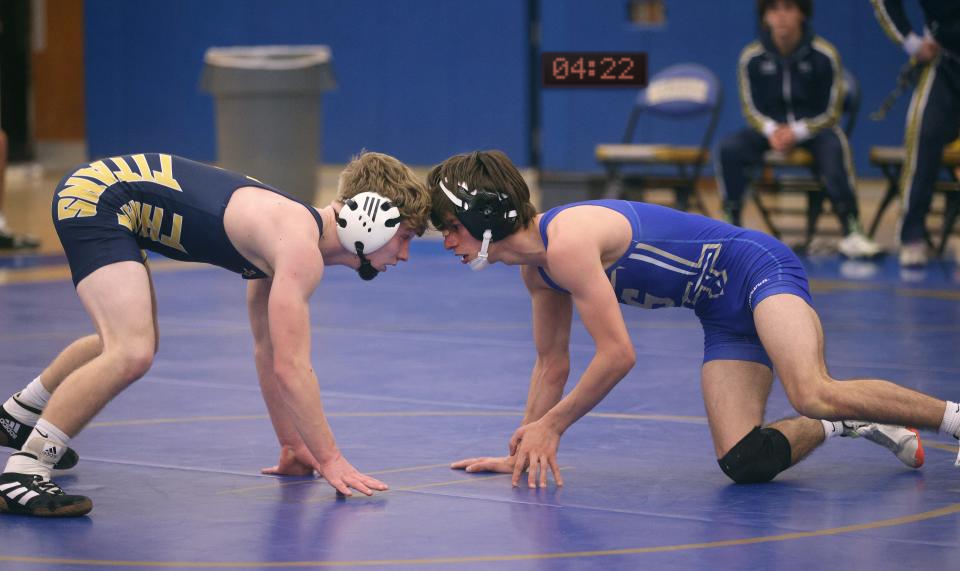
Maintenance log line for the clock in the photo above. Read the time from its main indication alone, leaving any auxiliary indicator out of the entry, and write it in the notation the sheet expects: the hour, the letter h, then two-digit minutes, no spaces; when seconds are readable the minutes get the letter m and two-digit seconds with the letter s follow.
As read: 4h22
